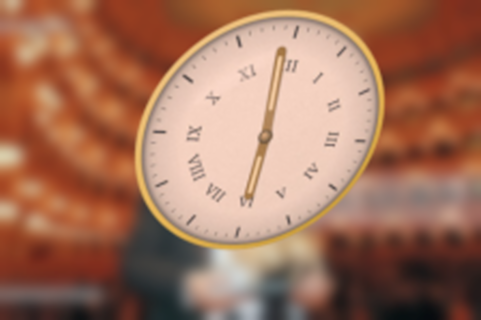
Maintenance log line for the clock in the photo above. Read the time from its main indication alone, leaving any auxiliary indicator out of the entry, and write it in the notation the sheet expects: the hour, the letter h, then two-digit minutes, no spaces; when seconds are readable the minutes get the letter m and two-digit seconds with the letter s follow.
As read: 5h59
